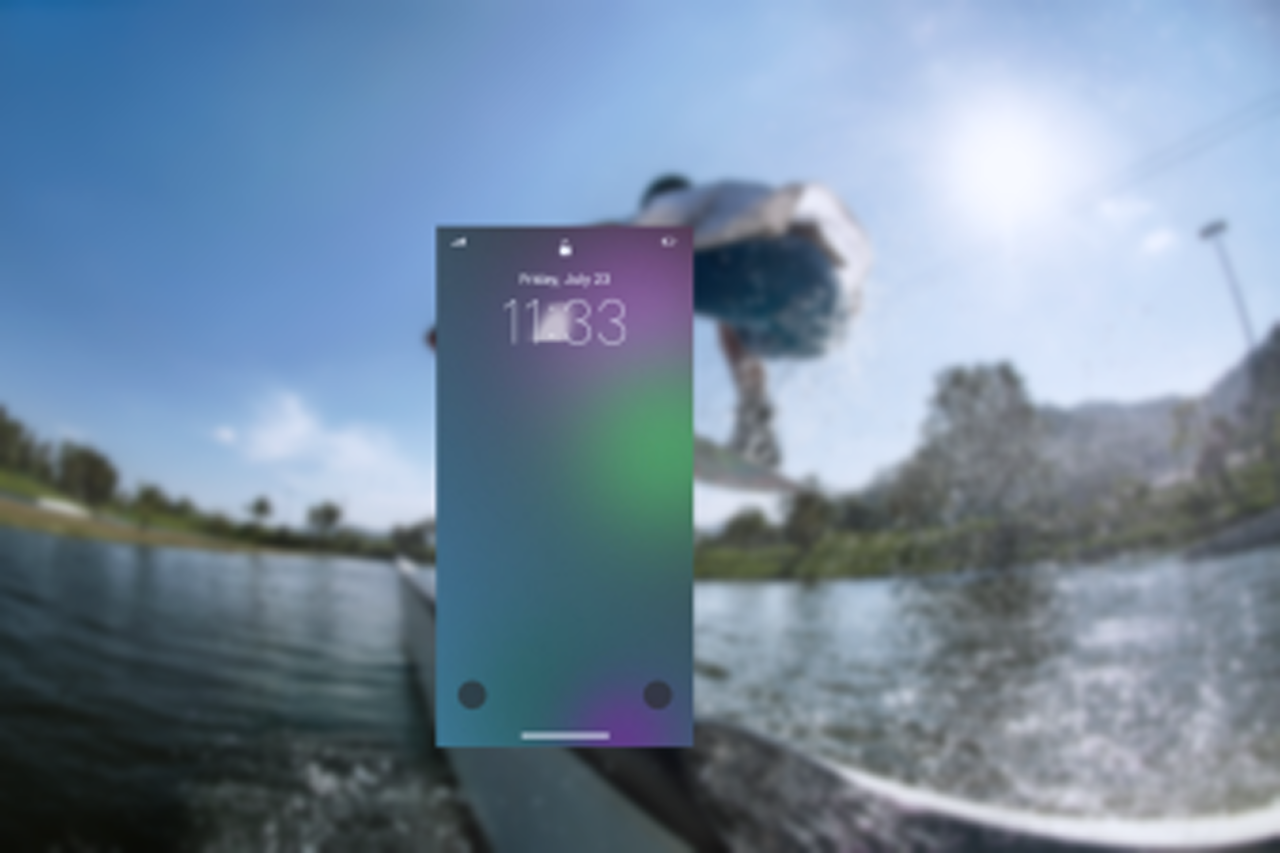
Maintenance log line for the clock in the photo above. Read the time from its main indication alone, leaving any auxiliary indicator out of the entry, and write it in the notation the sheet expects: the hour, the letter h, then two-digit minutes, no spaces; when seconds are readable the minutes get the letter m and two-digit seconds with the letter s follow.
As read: 11h33
